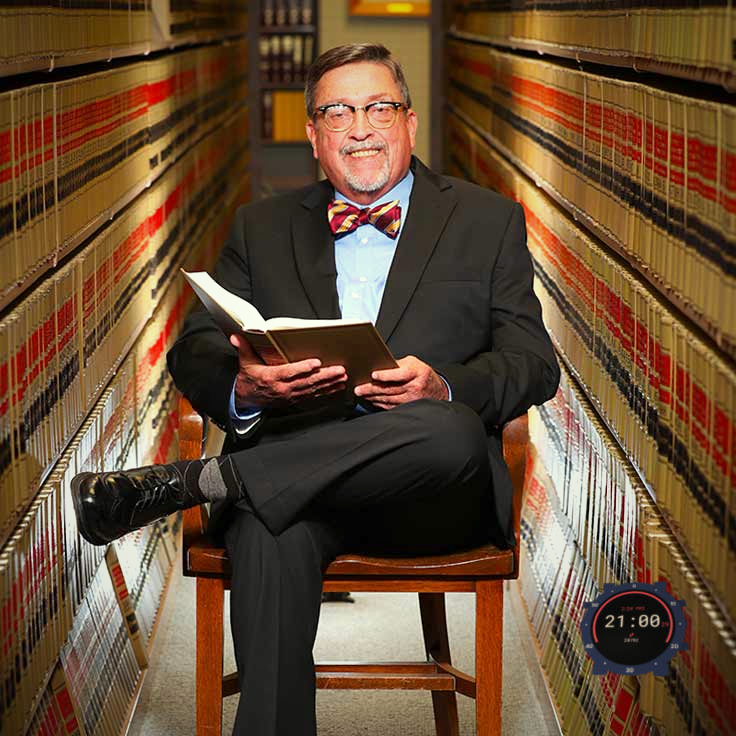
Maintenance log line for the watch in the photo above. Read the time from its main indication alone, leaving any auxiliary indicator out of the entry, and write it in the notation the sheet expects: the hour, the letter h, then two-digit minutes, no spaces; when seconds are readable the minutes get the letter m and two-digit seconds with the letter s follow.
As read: 21h00
